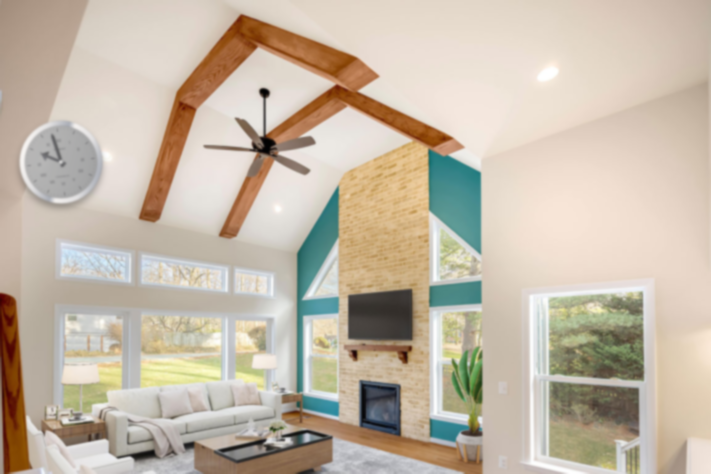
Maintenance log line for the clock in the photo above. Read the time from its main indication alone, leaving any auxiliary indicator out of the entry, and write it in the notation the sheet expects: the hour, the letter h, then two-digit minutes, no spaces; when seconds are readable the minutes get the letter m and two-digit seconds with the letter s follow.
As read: 9h58
